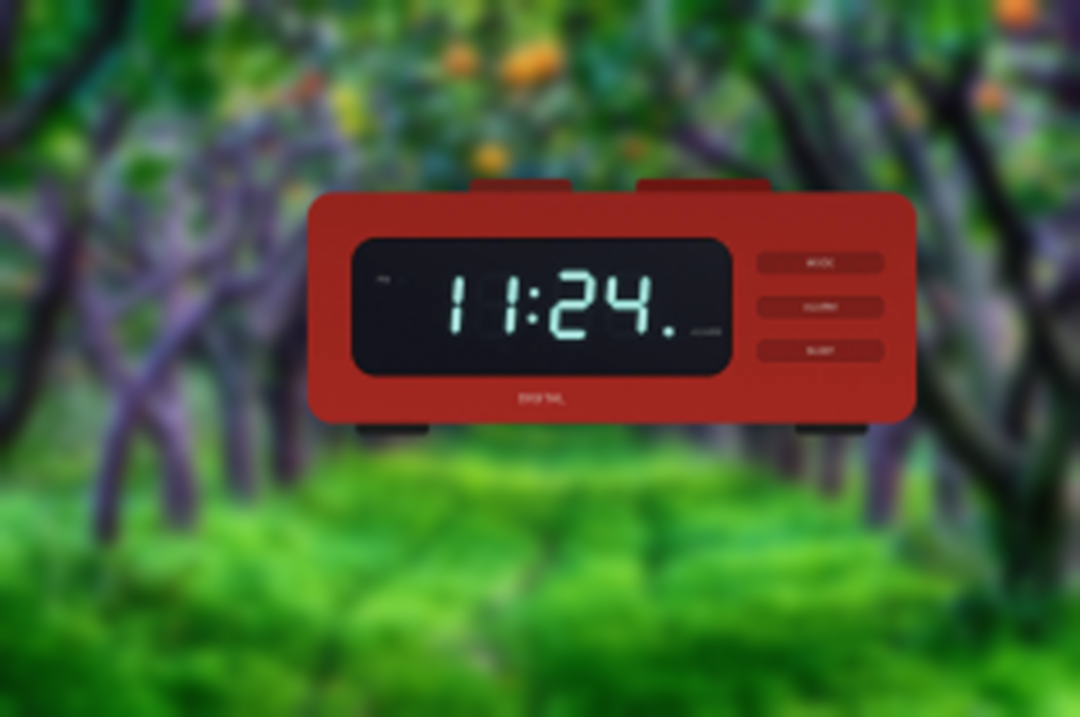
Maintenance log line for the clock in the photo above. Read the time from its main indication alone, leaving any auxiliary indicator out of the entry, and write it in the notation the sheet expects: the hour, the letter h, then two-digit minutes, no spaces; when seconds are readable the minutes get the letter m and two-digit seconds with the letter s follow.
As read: 11h24
